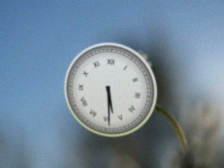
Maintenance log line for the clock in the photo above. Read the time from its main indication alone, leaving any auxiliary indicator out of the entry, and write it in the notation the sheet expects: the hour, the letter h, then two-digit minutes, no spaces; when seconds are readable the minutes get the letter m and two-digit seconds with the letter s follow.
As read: 5h29
